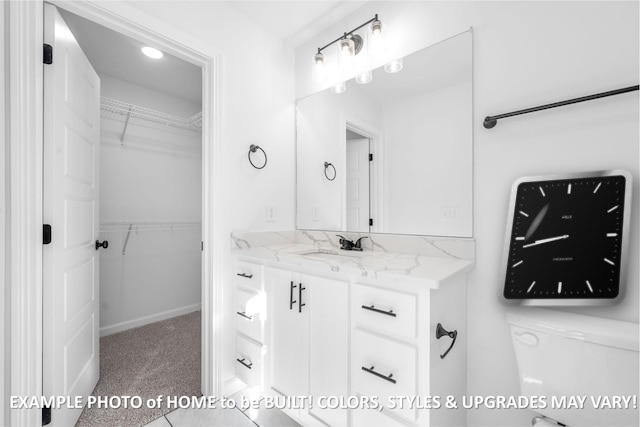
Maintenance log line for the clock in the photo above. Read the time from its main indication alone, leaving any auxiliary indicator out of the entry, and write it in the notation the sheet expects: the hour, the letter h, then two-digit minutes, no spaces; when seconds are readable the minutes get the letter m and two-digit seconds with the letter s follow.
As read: 8h43
